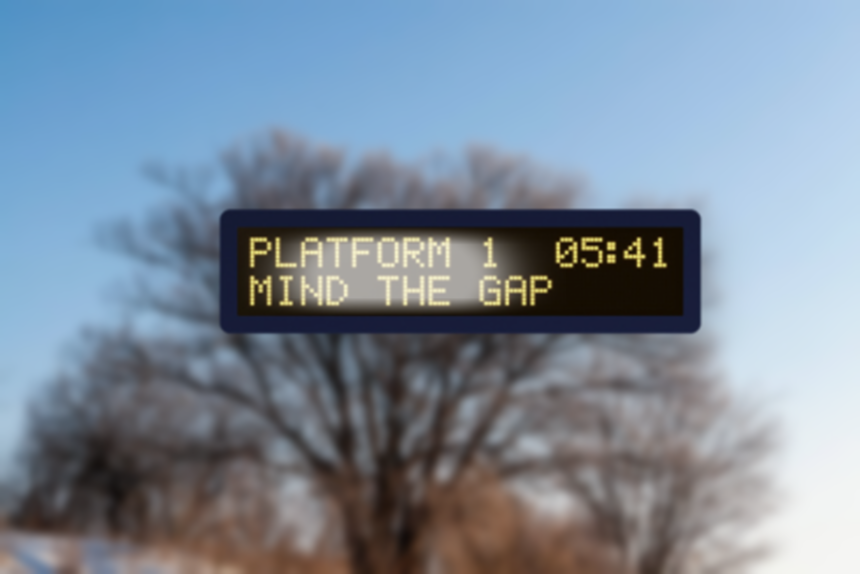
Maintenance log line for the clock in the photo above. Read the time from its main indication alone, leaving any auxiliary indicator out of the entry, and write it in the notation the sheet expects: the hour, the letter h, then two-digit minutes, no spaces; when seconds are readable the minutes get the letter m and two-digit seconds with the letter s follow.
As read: 5h41
